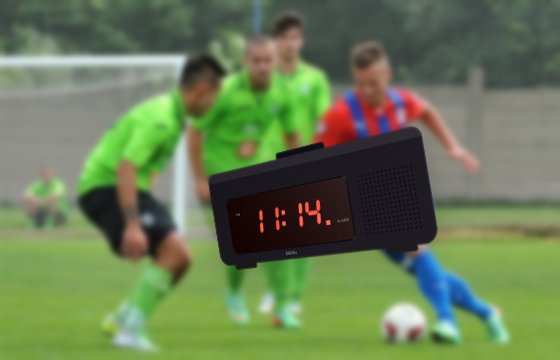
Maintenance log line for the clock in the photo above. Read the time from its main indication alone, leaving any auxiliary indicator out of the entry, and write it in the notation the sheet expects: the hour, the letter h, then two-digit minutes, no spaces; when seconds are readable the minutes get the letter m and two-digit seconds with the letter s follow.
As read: 11h14
